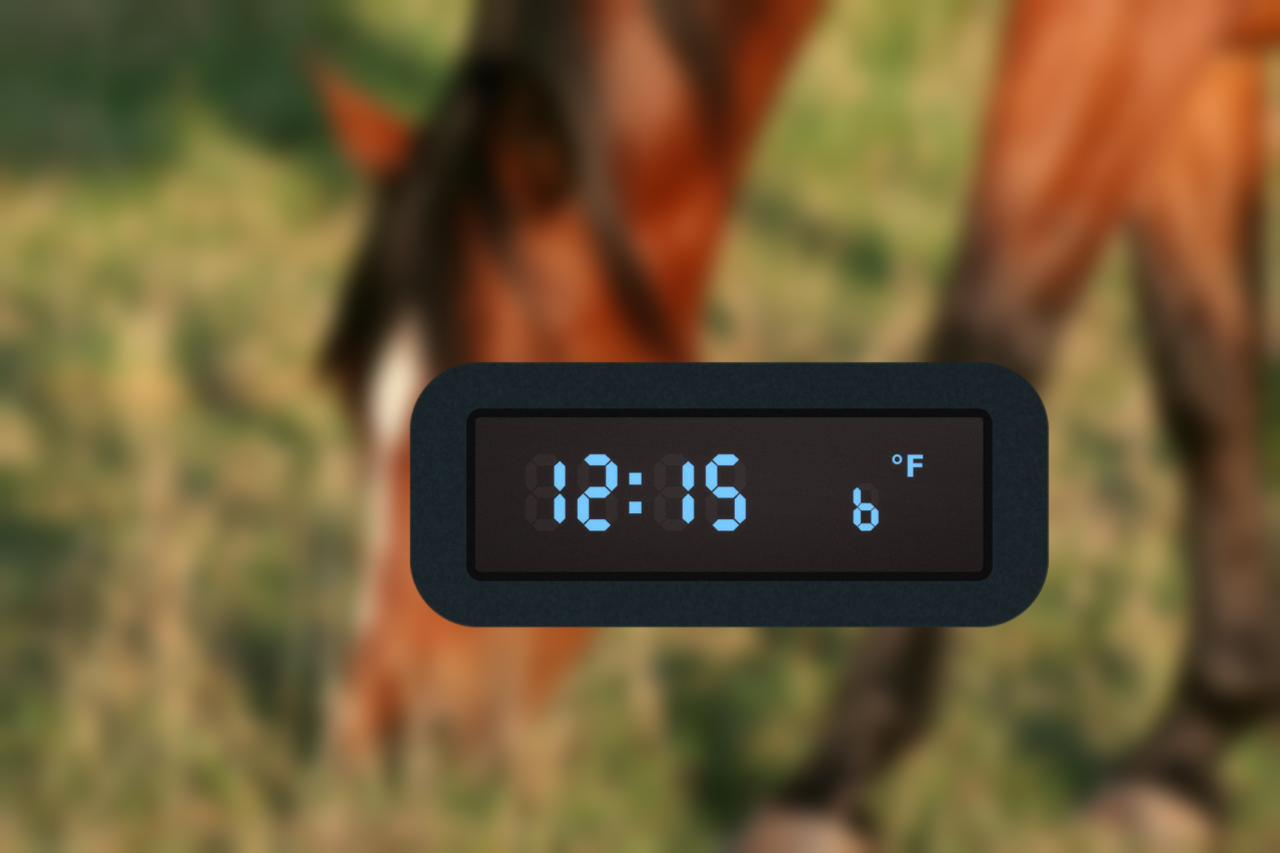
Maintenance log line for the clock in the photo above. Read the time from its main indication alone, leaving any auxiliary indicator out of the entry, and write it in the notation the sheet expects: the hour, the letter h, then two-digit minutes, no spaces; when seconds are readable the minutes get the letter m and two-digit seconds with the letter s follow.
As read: 12h15
